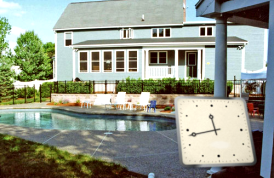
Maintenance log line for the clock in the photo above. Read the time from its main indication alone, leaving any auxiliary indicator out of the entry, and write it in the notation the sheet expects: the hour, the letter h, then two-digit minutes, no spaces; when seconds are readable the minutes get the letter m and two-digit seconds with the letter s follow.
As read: 11h43
